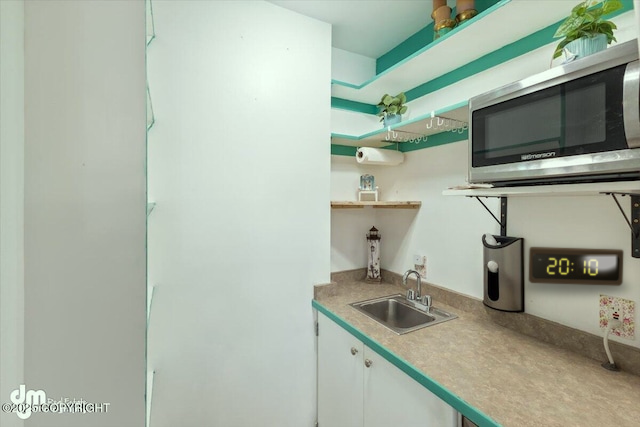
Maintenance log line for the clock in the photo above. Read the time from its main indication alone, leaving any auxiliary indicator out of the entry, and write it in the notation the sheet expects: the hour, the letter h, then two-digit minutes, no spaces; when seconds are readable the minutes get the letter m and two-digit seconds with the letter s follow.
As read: 20h10
